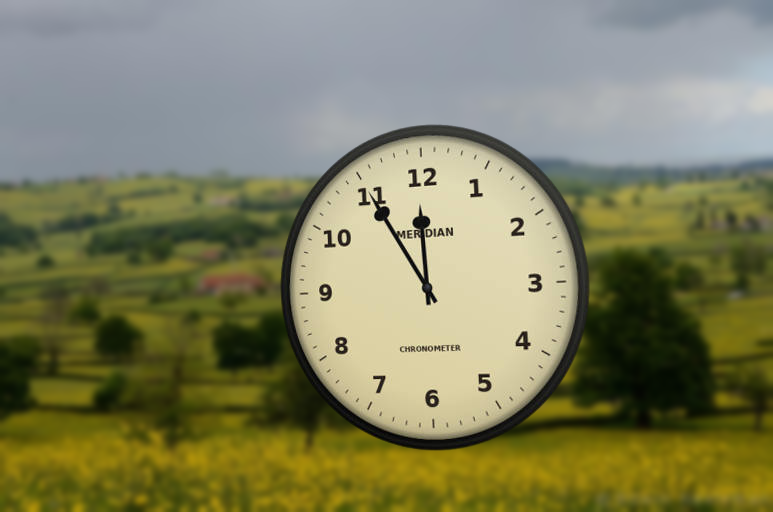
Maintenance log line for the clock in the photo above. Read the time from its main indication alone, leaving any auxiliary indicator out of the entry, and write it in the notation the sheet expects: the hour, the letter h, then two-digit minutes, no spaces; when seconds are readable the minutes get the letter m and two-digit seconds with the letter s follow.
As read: 11h55
